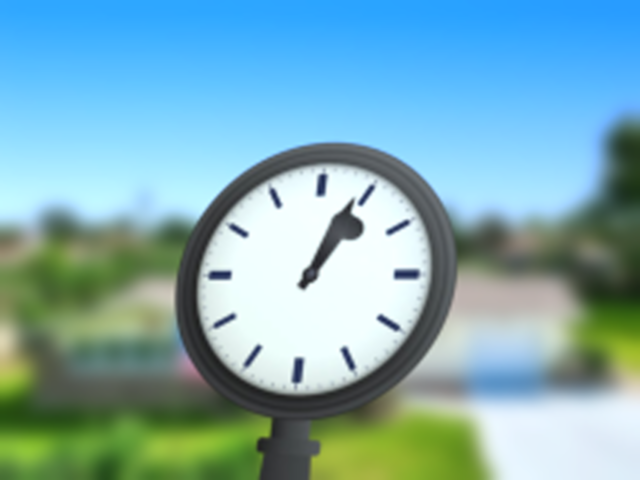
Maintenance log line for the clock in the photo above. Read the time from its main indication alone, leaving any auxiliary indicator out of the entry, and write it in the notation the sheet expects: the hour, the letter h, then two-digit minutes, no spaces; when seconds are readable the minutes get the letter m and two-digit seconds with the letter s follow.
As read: 1h04
